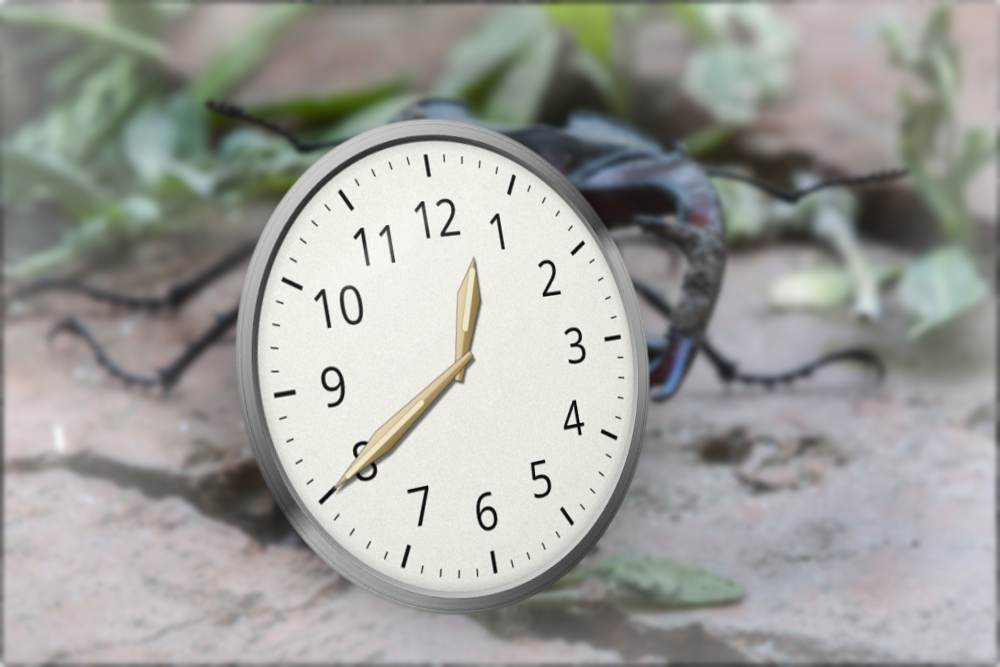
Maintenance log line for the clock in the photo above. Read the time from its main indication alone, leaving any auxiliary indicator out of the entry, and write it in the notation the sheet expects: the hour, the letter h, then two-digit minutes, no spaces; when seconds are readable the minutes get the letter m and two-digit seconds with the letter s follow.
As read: 12h40
